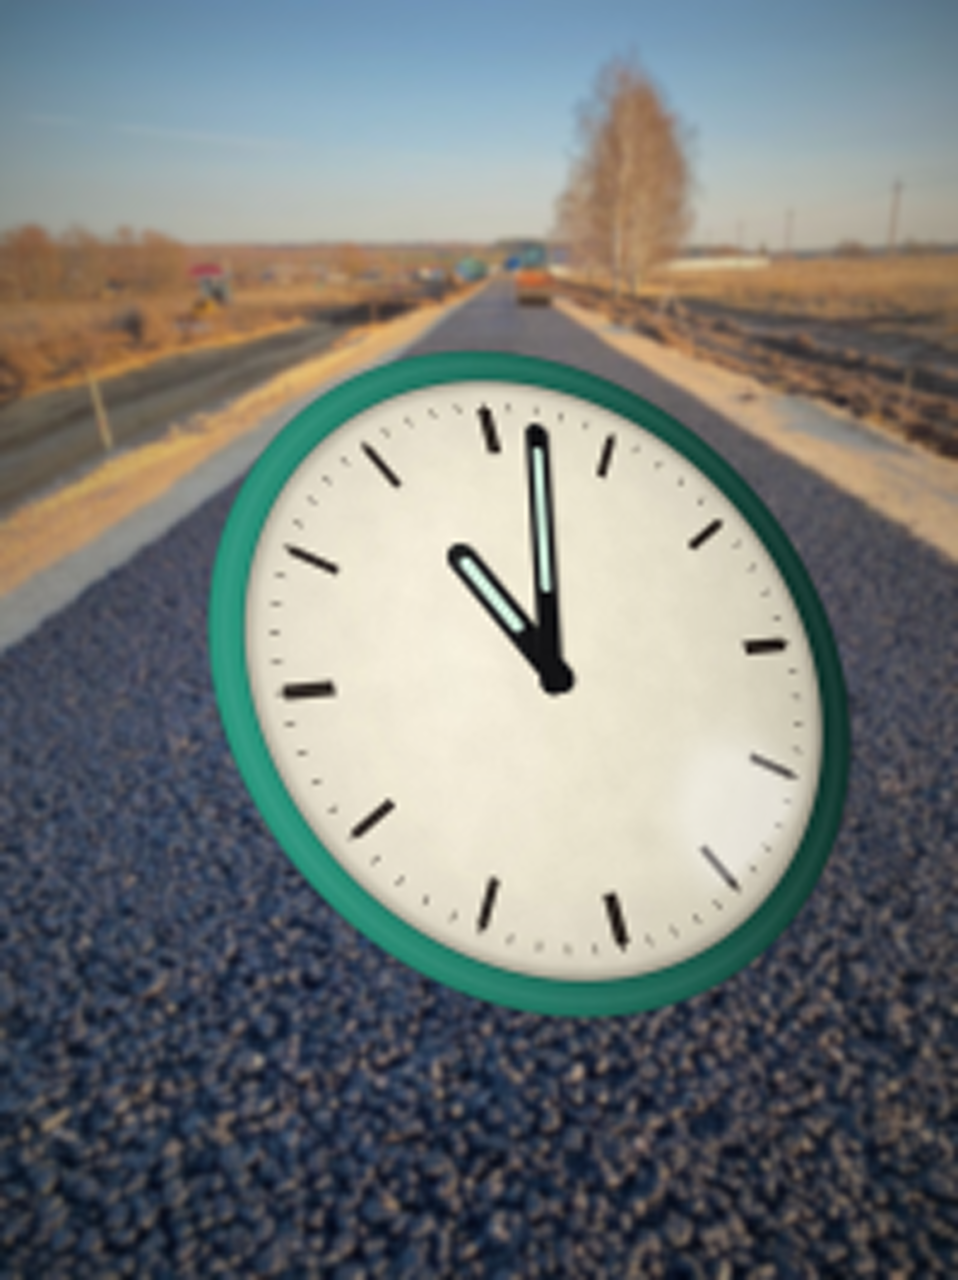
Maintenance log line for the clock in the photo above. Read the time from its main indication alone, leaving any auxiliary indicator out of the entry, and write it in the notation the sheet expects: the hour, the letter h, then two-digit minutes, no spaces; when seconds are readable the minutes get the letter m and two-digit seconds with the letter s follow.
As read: 11h02
